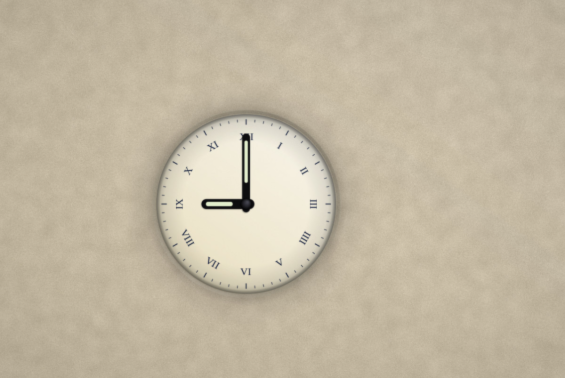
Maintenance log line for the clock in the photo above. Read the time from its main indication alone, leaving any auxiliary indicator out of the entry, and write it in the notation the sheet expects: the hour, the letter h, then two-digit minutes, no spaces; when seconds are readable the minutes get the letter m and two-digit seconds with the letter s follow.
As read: 9h00
